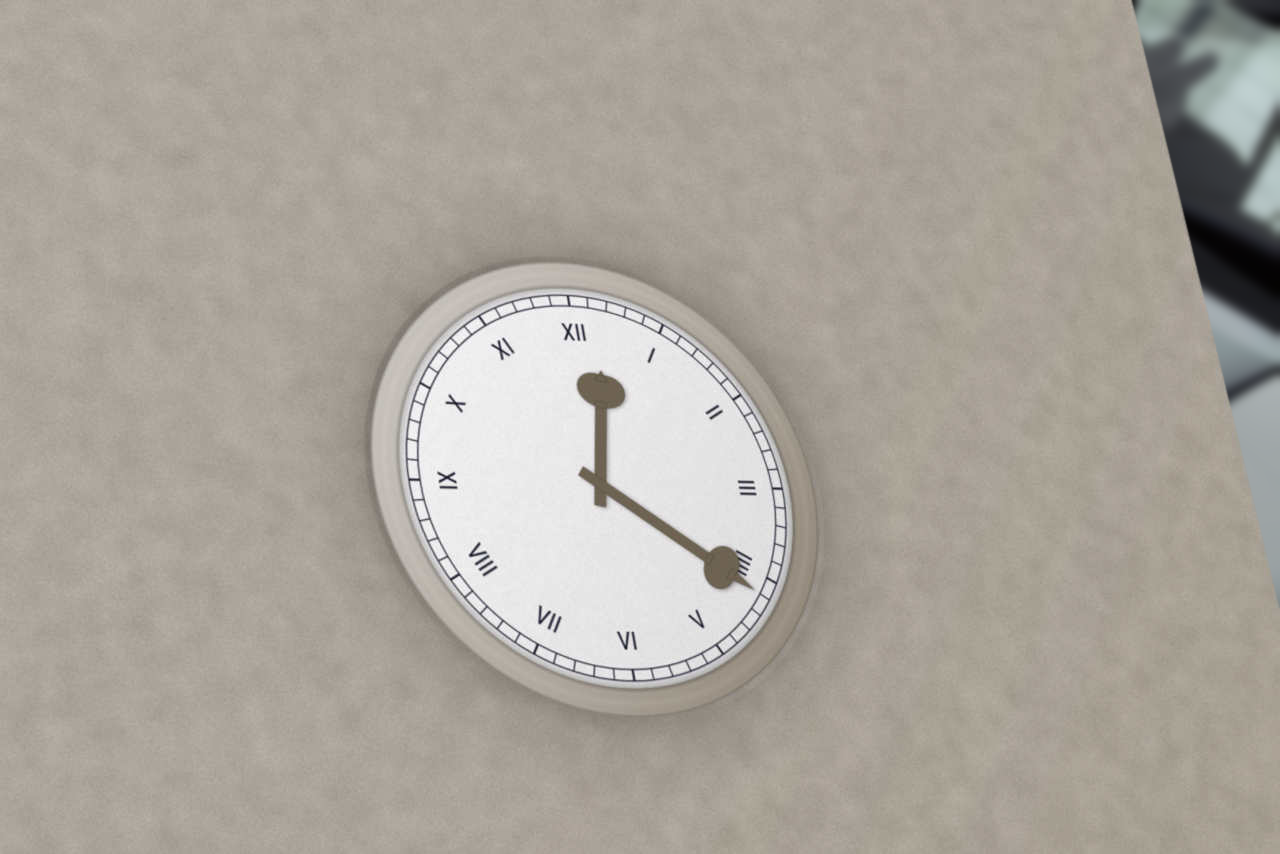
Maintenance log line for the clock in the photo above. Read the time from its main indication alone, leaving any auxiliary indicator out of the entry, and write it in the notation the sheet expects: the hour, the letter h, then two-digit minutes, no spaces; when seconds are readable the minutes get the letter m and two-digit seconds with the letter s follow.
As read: 12h21
